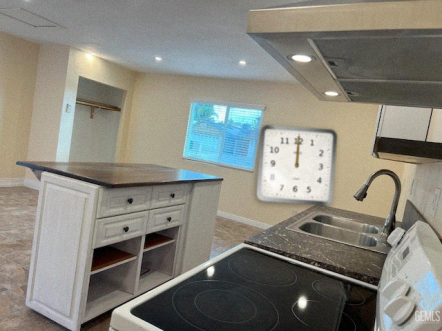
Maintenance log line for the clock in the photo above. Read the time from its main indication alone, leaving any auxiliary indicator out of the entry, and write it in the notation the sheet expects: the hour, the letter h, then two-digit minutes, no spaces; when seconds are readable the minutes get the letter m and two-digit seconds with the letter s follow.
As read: 12h00
